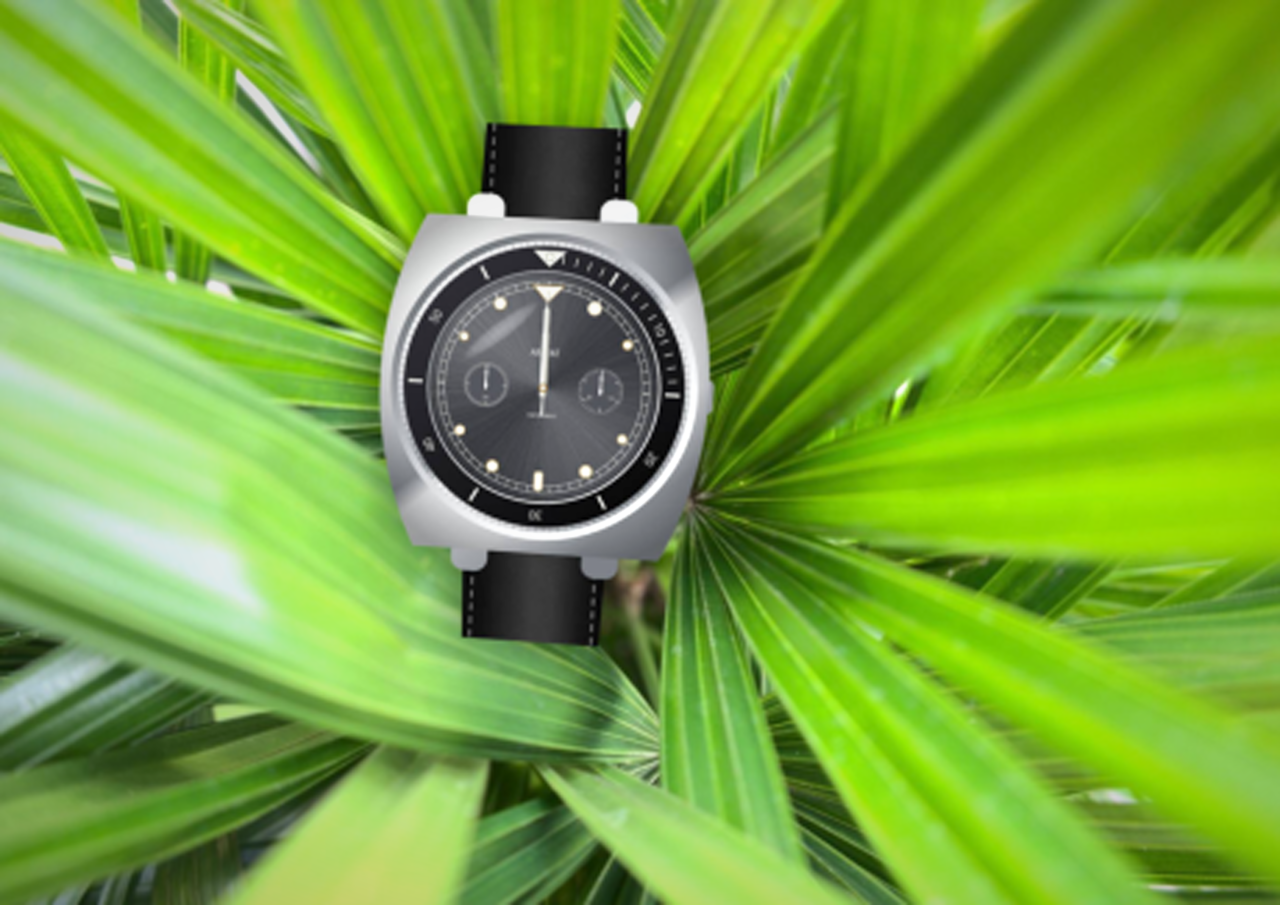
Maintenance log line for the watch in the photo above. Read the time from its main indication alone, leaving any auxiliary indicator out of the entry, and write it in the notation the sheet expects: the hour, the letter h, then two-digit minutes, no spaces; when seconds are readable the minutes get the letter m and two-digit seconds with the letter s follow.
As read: 12h00
